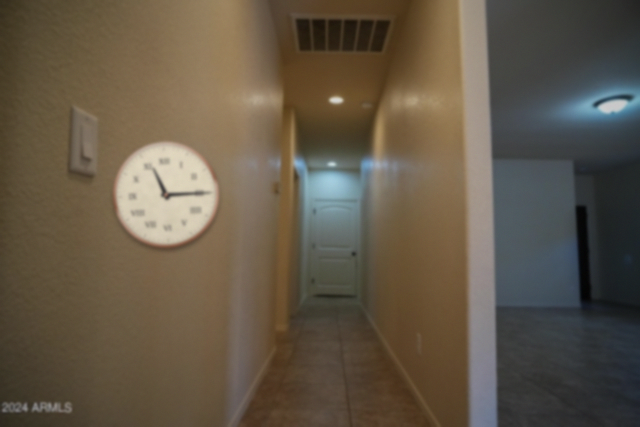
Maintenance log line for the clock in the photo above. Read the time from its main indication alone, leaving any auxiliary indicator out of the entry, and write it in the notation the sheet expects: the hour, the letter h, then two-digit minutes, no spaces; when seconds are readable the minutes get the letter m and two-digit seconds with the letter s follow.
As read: 11h15
